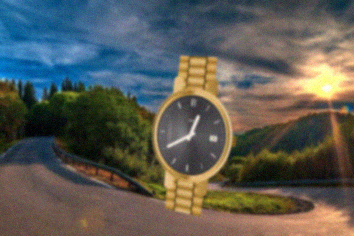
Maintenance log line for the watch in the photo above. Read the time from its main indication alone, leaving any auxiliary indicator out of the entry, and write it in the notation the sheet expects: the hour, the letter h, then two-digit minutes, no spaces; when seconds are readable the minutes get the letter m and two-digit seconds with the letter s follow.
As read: 12h40
